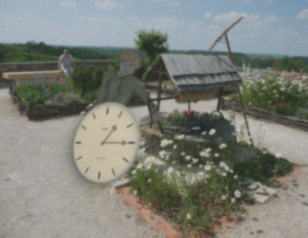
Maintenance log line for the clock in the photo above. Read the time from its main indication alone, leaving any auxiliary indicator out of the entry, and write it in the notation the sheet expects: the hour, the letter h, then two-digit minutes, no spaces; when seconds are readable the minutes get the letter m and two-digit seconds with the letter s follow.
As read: 1h15
